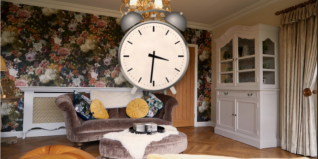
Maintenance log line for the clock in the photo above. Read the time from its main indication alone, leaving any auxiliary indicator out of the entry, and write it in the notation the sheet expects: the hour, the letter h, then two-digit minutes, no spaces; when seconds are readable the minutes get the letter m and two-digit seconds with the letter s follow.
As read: 3h31
